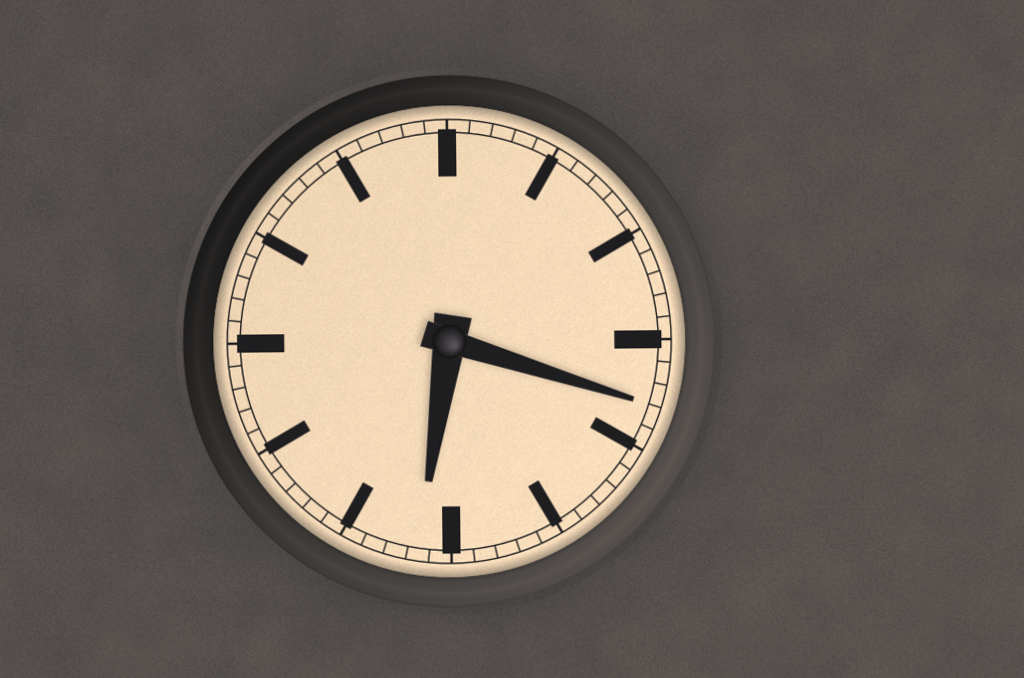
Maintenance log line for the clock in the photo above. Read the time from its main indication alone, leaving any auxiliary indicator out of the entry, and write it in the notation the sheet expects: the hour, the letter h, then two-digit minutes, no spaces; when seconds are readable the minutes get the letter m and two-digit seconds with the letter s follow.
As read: 6h18
